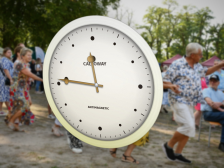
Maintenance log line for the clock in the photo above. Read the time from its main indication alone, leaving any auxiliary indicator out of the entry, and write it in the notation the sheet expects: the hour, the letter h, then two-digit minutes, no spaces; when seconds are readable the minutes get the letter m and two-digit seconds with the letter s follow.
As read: 11h46
